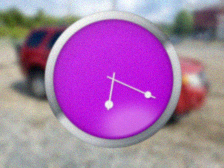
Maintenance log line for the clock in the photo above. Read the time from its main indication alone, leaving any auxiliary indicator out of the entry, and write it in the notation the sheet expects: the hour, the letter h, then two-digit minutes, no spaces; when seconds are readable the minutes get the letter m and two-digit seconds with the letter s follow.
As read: 6h19
